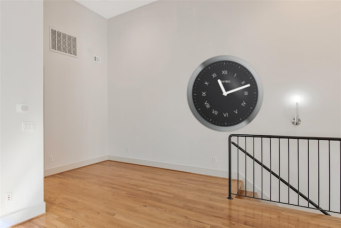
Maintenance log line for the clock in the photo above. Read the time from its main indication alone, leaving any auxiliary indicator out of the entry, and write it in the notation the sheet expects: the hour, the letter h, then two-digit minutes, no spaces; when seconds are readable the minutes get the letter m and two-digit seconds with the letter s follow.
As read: 11h12
